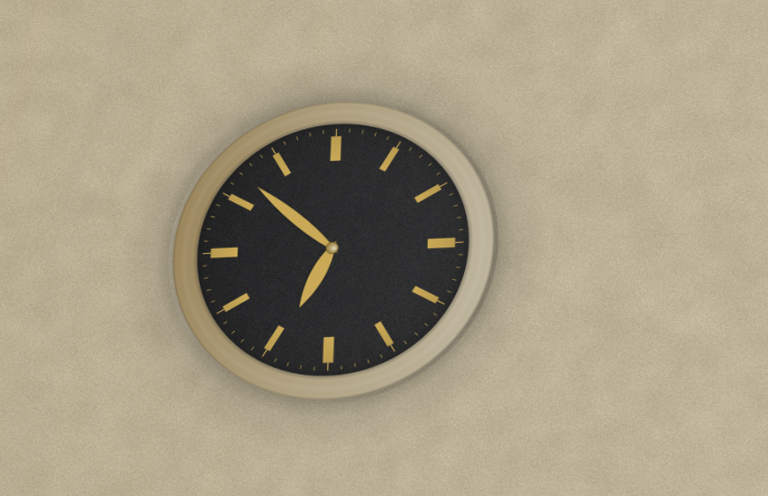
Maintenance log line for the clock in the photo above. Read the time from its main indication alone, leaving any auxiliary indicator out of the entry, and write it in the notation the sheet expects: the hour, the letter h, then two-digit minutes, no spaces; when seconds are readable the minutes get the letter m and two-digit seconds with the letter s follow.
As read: 6h52
